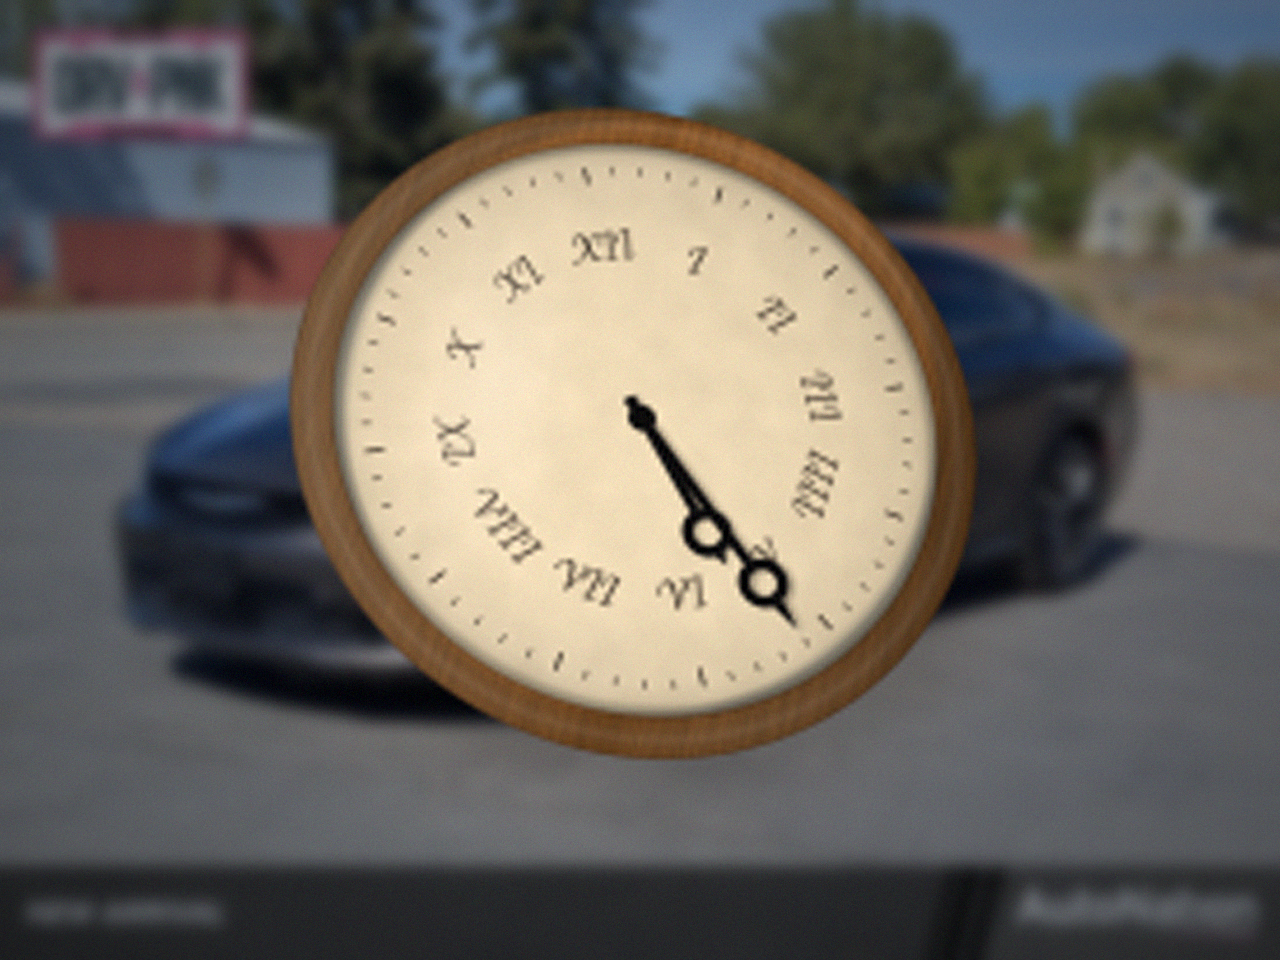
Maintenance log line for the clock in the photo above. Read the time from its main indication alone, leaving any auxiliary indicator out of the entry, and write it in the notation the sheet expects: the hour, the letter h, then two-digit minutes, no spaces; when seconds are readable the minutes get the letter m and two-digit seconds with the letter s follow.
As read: 5h26
